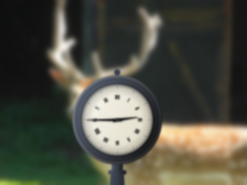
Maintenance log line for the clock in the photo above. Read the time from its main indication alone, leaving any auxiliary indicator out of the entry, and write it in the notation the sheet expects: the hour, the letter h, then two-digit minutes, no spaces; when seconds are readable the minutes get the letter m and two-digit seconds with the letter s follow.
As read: 2h45
